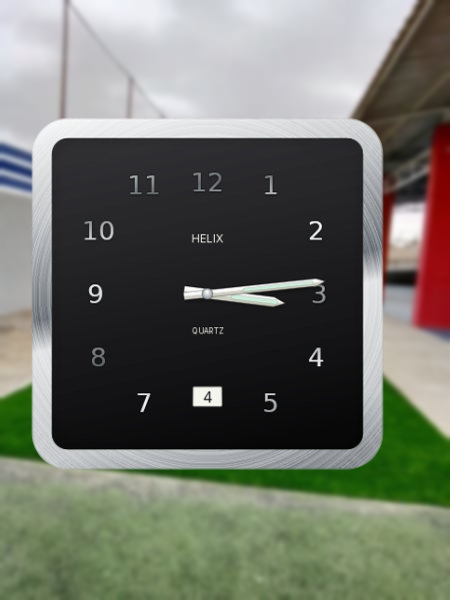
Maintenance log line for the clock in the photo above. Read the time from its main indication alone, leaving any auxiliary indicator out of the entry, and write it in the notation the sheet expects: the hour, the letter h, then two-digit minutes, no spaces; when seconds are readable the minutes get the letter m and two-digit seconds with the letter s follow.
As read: 3h14
